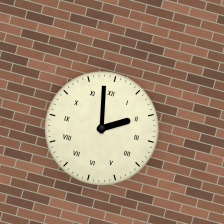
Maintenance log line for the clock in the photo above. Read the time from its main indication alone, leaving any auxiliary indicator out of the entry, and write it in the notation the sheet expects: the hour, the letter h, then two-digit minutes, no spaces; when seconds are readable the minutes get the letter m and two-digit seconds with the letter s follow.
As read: 1h58
